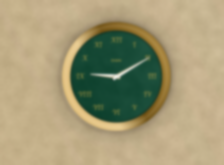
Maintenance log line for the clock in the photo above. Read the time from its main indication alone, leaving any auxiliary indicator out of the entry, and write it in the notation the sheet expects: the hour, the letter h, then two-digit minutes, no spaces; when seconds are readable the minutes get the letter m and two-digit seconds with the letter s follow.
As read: 9h10
